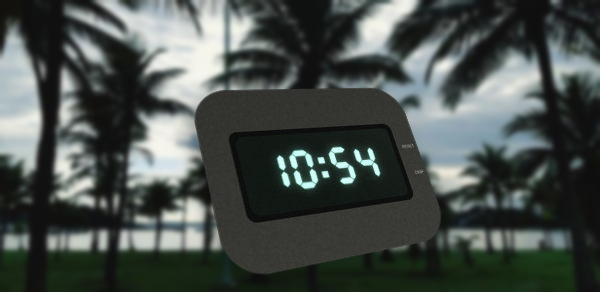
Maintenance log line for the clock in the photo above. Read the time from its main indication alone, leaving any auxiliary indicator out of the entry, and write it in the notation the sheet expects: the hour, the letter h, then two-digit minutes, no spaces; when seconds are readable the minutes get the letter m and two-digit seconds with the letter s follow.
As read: 10h54
